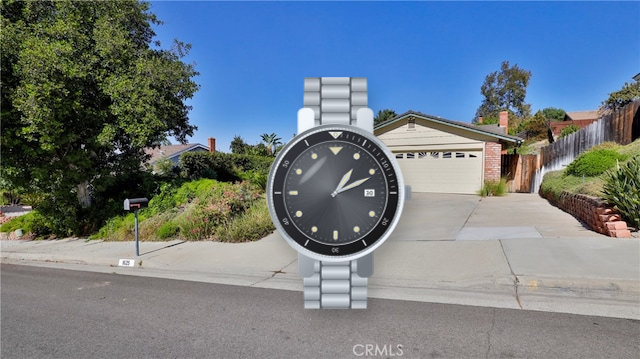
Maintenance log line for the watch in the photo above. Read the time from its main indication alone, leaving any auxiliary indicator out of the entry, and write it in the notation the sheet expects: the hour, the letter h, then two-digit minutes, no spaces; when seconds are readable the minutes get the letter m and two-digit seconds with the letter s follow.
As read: 1h11
